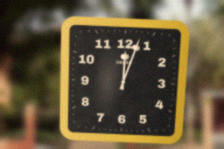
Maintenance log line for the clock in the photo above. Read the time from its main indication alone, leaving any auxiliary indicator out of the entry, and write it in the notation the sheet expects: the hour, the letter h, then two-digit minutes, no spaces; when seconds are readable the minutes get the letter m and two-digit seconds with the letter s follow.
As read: 12h03
